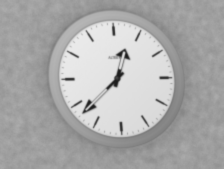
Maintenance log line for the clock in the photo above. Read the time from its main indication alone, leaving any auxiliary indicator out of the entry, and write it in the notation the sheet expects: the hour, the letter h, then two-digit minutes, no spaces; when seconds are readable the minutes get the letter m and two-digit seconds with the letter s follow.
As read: 12h38
